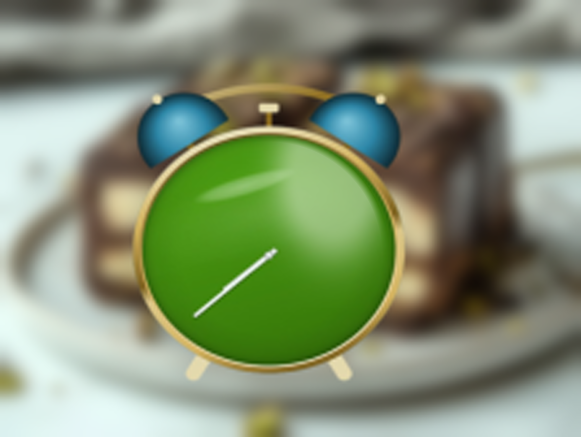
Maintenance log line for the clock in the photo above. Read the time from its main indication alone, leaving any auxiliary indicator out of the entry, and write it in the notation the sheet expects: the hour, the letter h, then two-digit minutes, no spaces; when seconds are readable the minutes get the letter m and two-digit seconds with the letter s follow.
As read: 7h38
